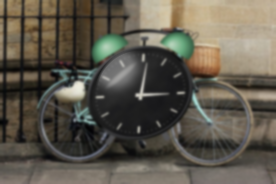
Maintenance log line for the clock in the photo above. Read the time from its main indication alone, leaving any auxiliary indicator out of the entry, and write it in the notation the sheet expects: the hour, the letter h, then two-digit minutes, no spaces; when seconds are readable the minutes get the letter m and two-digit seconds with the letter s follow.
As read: 3h01
